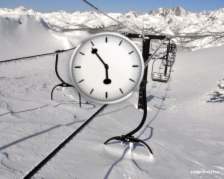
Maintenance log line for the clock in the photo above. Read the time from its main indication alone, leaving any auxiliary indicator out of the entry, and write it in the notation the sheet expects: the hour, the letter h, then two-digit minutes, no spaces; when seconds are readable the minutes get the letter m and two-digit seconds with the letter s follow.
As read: 5h54
